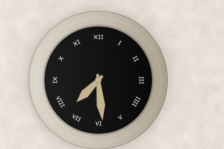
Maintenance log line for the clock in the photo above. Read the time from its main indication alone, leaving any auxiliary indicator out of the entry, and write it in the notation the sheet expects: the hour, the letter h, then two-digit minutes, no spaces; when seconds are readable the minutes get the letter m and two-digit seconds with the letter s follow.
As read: 7h29
